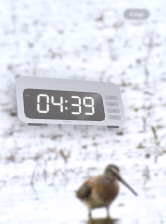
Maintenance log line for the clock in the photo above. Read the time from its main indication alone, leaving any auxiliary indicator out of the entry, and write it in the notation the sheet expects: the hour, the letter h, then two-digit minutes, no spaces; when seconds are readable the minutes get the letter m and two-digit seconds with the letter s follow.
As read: 4h39
